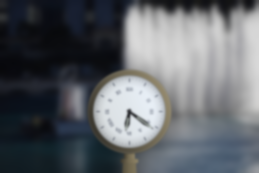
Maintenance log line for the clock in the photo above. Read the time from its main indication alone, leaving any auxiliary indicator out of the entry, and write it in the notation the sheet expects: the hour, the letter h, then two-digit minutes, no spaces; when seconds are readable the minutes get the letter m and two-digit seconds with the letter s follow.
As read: 6h21
